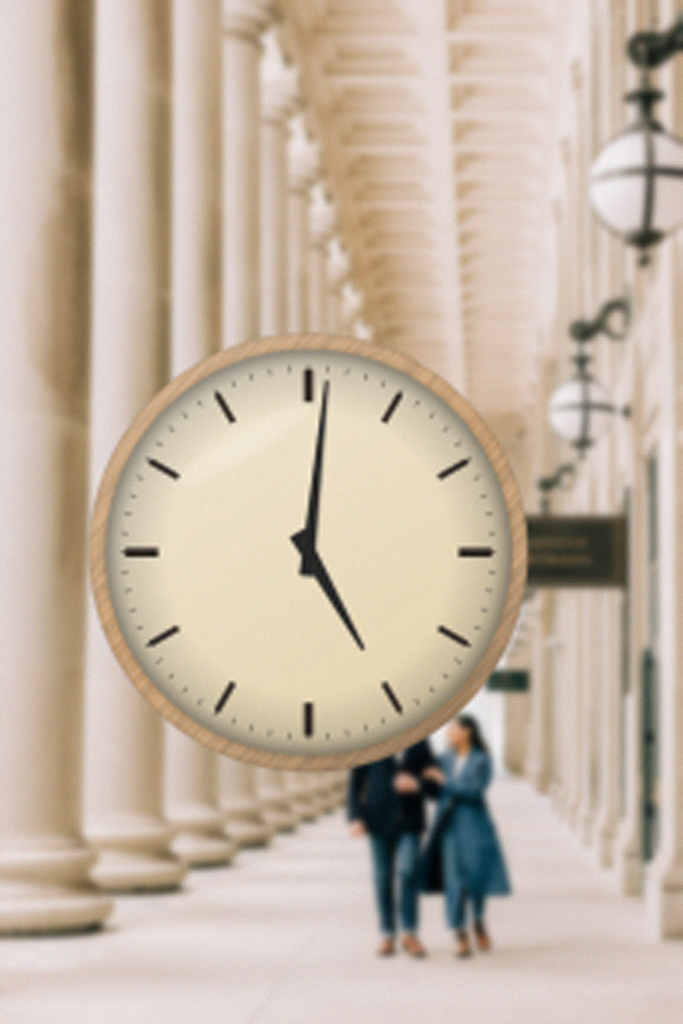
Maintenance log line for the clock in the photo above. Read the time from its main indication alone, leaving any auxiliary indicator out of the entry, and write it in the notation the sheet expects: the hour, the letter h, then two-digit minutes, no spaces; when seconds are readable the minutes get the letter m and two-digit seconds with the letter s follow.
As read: 5h01
